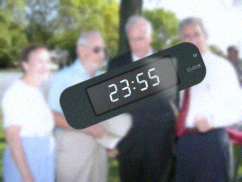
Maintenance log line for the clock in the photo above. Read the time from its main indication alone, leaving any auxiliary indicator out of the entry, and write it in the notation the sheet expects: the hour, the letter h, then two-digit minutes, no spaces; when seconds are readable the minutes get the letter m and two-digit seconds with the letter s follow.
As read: 23h55
